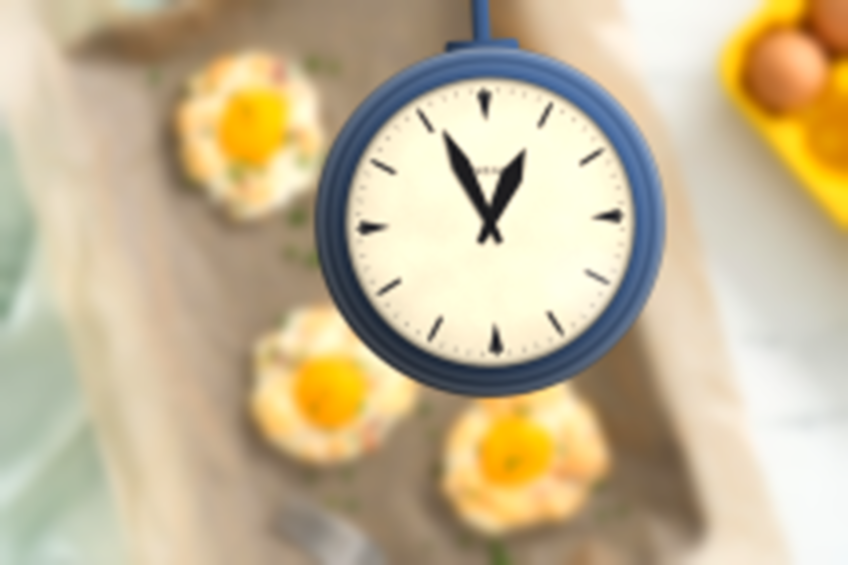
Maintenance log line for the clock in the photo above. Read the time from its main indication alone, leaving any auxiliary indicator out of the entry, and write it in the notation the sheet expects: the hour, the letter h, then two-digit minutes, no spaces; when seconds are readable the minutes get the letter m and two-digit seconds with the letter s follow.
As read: 12h56
